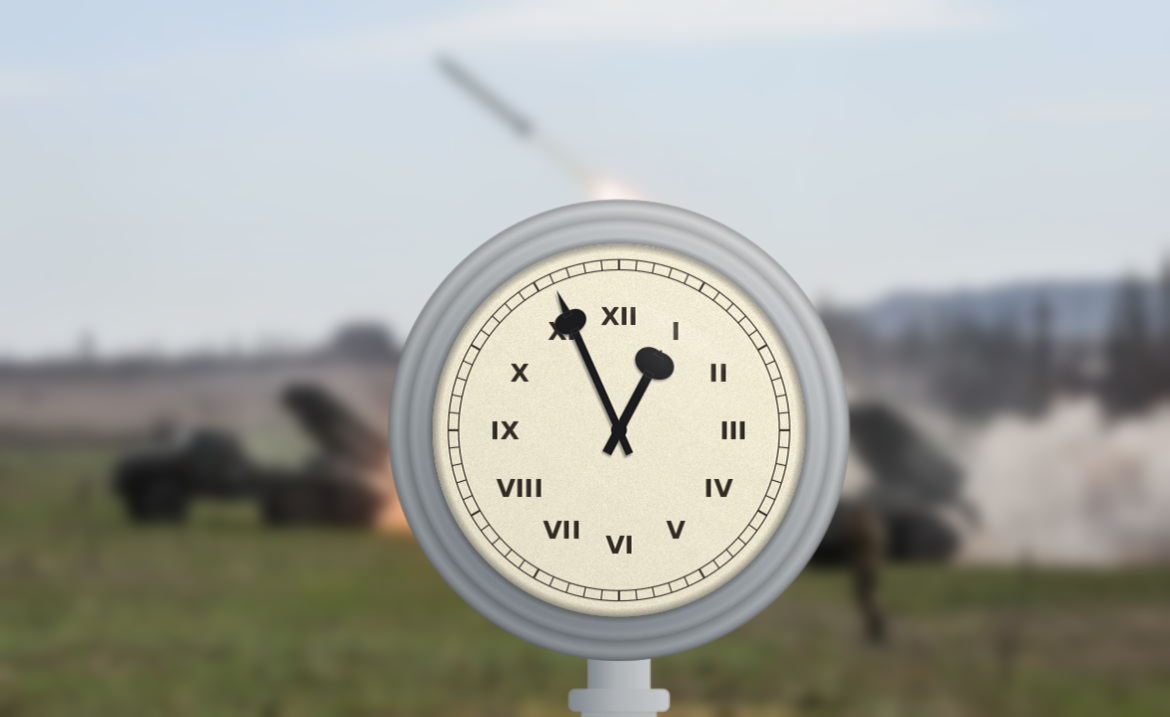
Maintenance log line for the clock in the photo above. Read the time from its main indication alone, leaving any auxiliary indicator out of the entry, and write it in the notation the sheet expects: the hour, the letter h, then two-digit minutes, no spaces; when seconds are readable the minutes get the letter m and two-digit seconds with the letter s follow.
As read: 12h56
